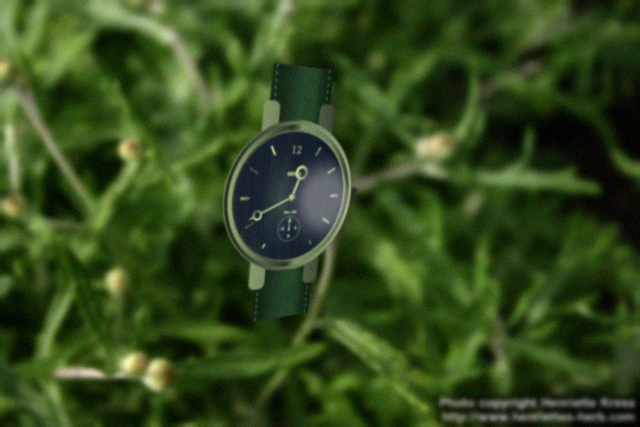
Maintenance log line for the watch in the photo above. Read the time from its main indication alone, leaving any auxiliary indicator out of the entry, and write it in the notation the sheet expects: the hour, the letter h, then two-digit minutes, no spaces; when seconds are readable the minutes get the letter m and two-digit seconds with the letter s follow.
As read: 12h41
